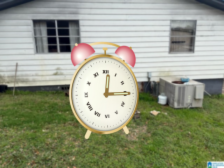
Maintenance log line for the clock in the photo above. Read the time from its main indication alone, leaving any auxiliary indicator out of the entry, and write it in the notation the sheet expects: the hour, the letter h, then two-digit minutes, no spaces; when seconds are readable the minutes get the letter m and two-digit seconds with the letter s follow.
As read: 12h15
